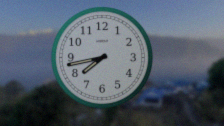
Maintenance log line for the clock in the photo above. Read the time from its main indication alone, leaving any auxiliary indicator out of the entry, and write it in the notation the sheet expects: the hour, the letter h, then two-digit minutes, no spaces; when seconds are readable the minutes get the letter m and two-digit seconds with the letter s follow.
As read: 7h43
